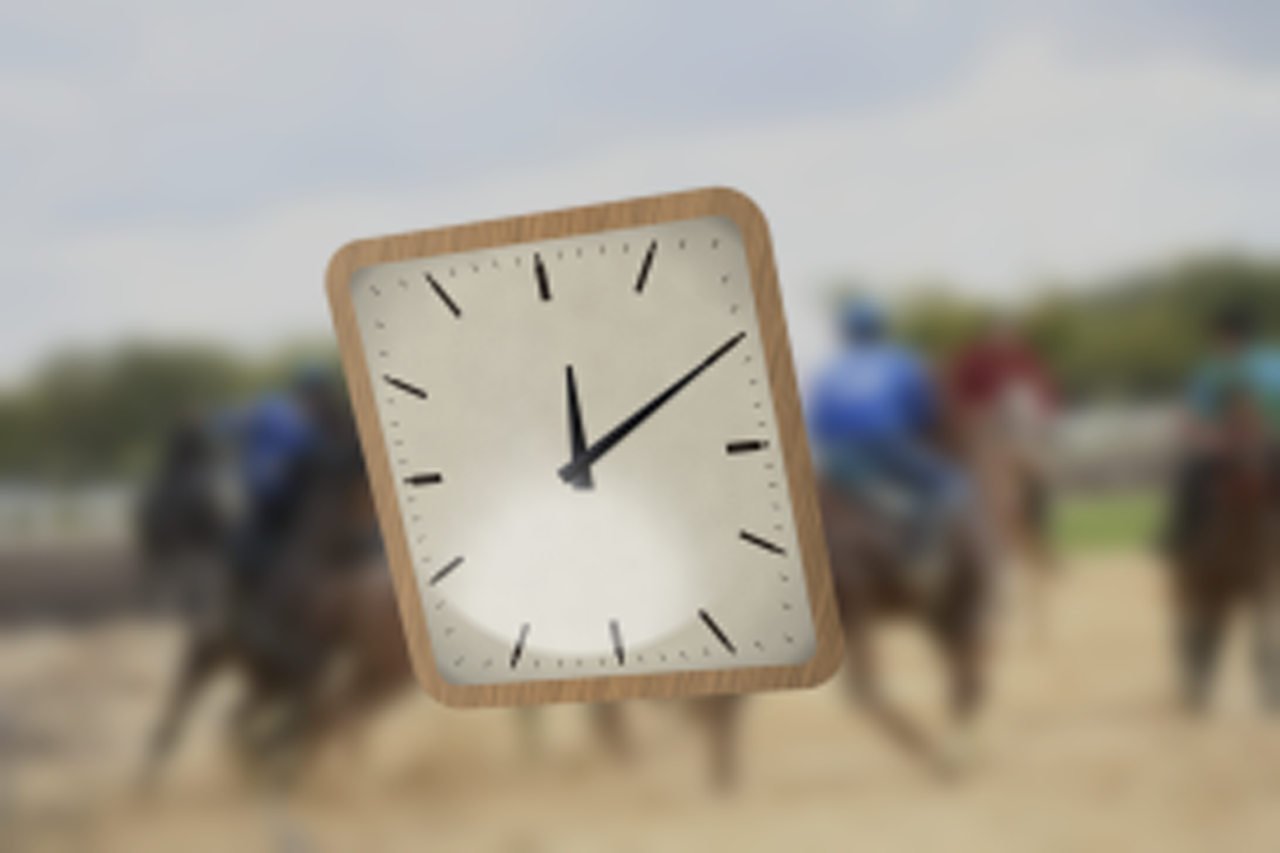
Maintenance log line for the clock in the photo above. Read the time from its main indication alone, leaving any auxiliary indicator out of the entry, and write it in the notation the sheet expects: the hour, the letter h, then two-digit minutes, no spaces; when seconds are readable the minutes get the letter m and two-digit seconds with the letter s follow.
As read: 12h10
